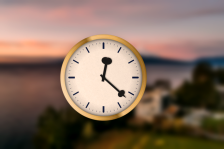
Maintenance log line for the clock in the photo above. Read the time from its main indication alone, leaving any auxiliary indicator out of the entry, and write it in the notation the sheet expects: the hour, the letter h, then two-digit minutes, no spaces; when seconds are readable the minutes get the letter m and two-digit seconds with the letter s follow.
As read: 12h22
